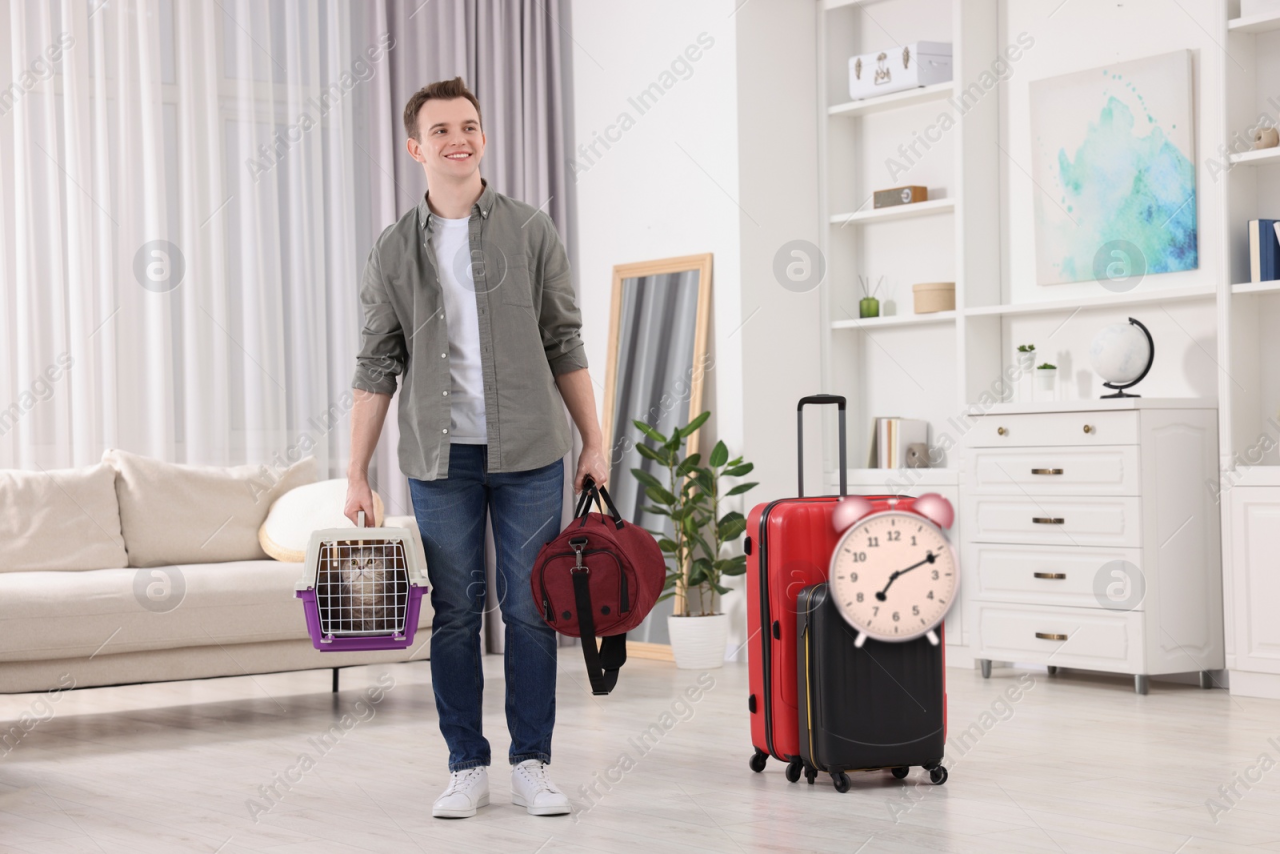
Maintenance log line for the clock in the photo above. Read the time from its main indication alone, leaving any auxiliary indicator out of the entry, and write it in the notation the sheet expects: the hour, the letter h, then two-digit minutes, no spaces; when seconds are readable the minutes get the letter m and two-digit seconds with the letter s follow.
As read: 7h11
